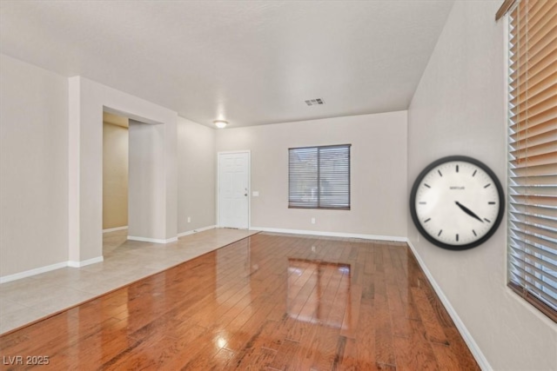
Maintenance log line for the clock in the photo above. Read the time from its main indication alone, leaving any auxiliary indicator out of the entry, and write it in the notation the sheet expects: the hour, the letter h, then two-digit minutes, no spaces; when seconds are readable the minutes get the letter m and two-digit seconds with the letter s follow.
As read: 4h21
